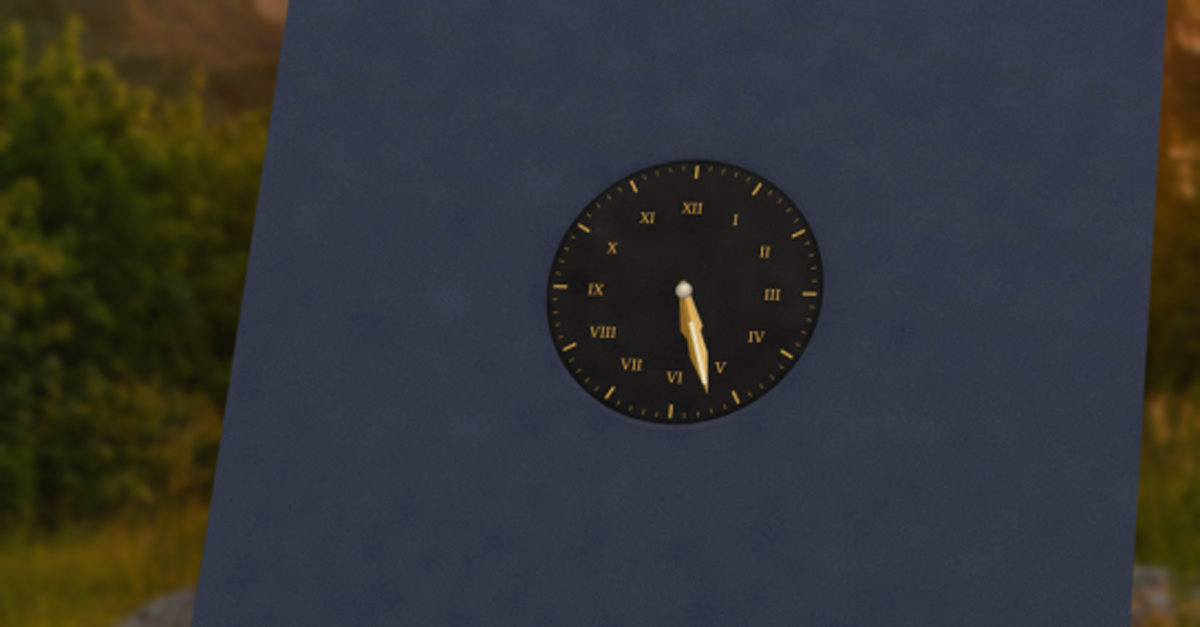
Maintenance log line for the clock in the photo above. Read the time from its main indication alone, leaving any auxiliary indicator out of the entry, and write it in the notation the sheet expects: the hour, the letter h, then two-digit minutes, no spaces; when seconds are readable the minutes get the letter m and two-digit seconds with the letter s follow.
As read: 5h27
